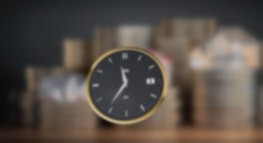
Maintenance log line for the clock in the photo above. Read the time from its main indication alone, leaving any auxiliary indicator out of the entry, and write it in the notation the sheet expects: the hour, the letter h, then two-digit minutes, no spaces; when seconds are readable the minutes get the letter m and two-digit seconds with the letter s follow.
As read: 11h36
